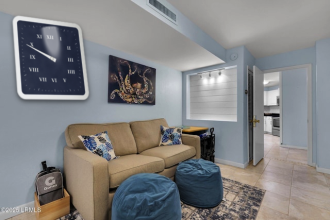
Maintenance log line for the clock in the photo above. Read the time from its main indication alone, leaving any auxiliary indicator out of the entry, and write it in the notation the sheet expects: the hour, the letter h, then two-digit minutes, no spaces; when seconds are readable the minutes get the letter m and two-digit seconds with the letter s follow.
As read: 9h49
